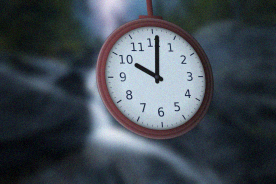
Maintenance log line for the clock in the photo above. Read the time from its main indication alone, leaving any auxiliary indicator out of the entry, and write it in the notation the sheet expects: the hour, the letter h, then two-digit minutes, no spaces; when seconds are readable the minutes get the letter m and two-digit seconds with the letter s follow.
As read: 10h01
